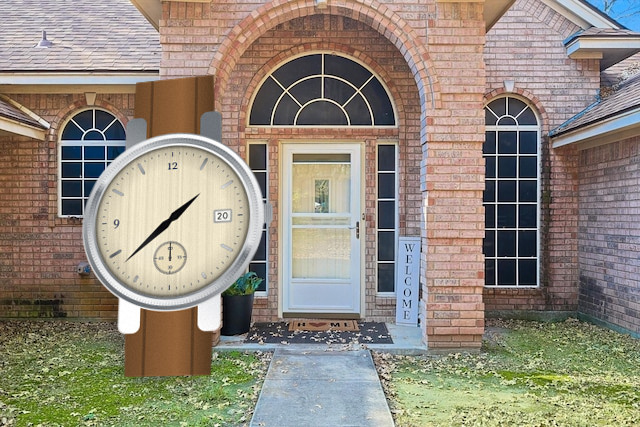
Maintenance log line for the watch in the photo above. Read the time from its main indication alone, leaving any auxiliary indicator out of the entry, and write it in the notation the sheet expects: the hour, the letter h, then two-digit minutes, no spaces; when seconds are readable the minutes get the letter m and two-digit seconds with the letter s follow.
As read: 1h38
